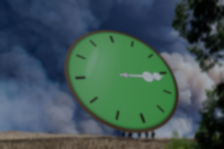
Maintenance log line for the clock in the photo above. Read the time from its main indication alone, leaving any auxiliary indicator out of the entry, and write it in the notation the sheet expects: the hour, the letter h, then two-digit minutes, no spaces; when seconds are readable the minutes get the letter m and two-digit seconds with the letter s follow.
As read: 3h16
